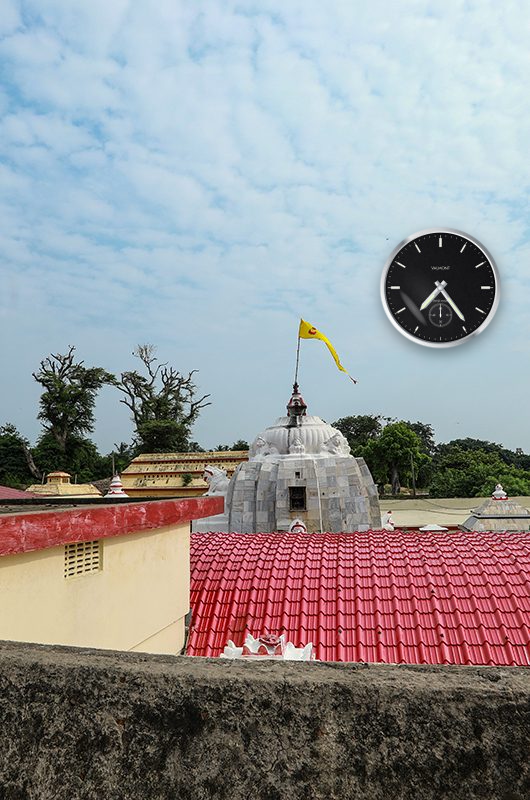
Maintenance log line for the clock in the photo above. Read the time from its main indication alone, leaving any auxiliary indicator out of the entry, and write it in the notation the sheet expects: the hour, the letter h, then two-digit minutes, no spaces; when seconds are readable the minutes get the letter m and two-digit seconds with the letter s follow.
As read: 7h24
